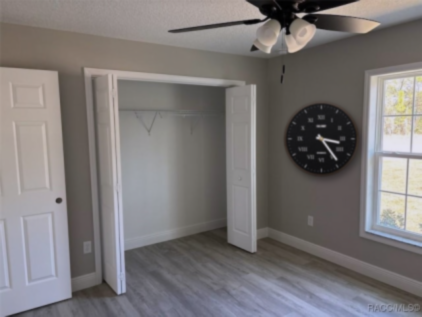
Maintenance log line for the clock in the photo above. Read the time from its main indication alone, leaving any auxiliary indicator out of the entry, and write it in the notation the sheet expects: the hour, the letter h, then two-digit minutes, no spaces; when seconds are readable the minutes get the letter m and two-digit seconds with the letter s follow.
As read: 3h24
